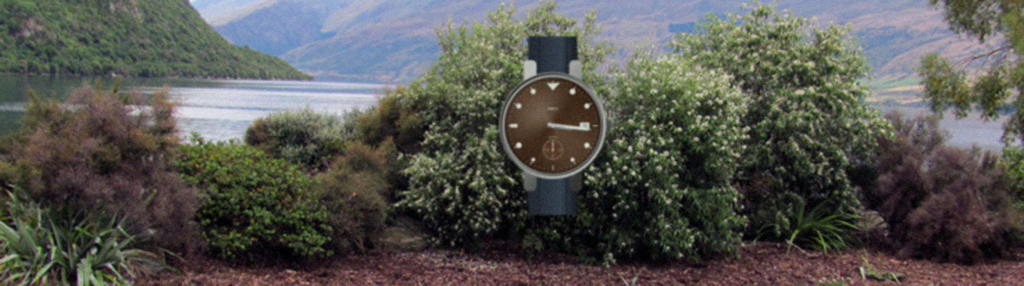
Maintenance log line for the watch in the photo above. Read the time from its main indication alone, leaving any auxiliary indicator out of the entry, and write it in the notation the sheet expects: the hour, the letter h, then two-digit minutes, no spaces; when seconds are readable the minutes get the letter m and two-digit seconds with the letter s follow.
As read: 3h16
